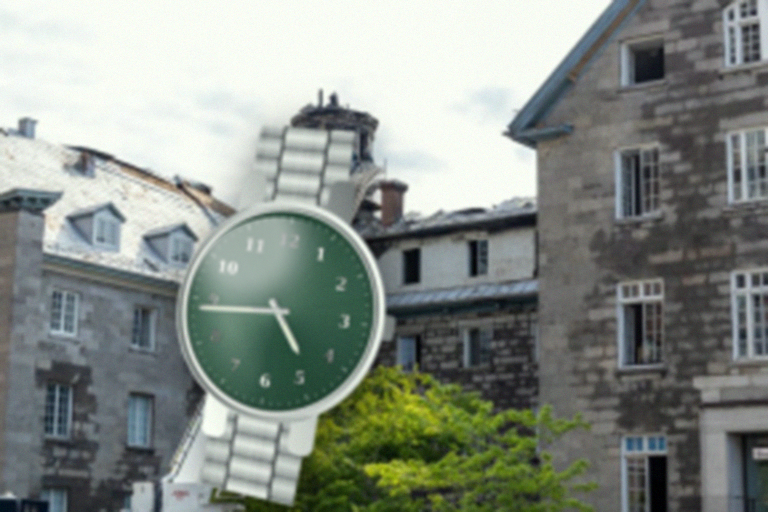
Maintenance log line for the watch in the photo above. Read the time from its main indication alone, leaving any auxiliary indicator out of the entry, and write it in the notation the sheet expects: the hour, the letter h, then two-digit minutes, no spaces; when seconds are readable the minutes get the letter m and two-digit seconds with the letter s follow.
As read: 4h44
